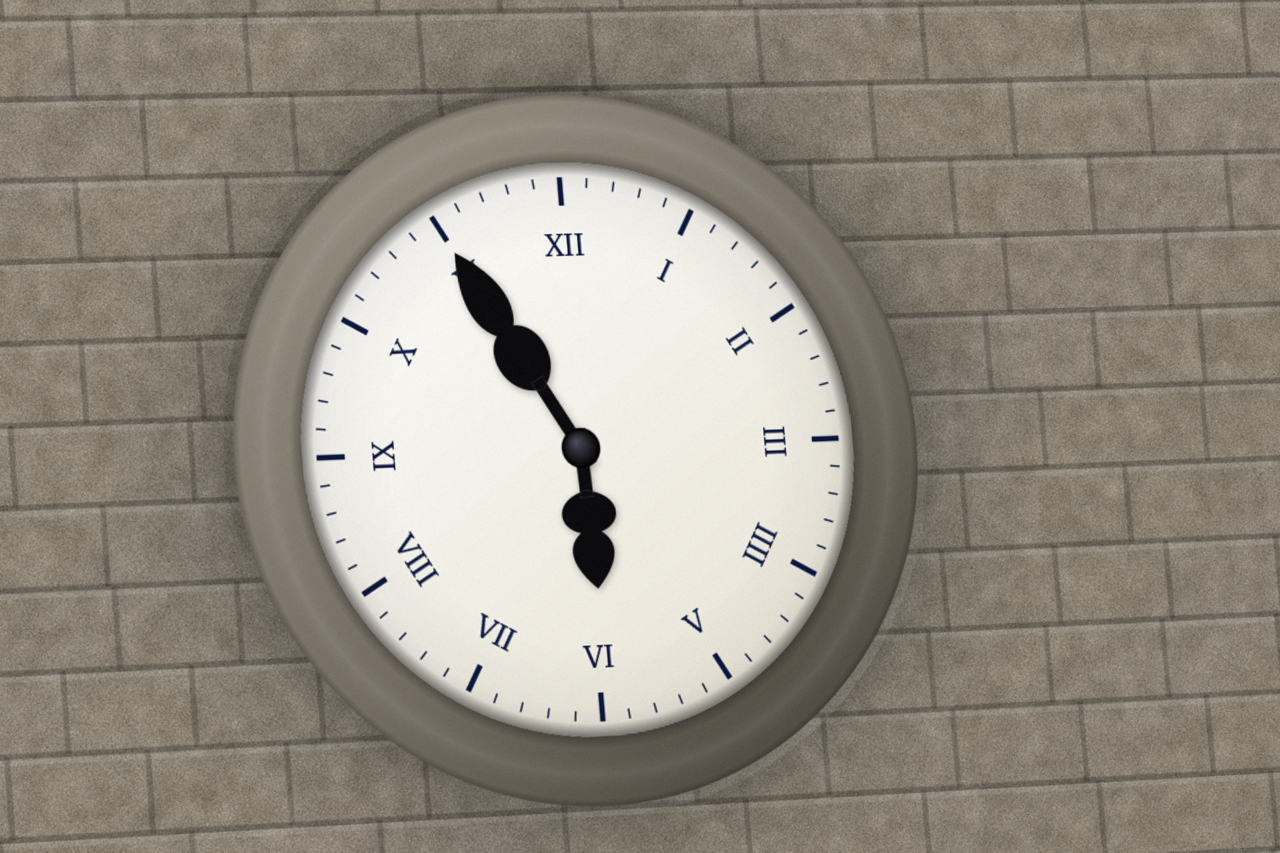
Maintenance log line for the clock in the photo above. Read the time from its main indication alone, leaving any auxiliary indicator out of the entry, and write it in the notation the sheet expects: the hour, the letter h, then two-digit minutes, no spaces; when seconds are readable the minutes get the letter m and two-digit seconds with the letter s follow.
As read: 5h55
